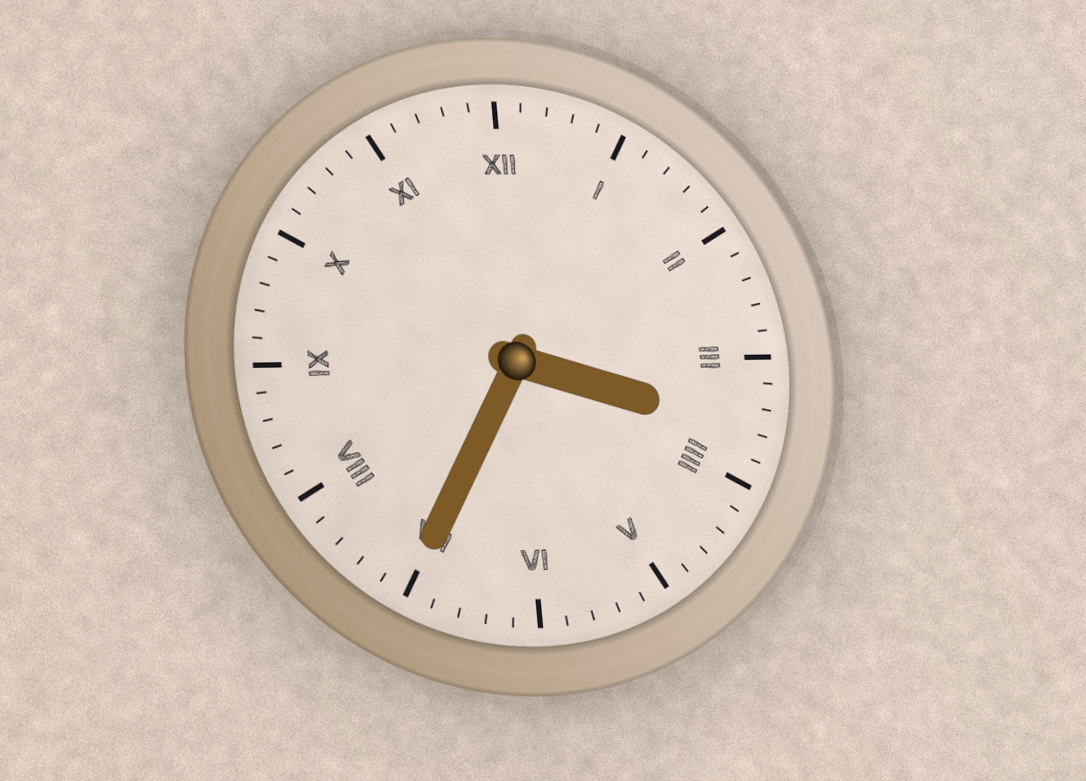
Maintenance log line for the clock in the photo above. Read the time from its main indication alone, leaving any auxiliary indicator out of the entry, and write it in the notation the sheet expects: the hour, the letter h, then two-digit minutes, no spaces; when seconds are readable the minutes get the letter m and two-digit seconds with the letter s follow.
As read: 3h35
